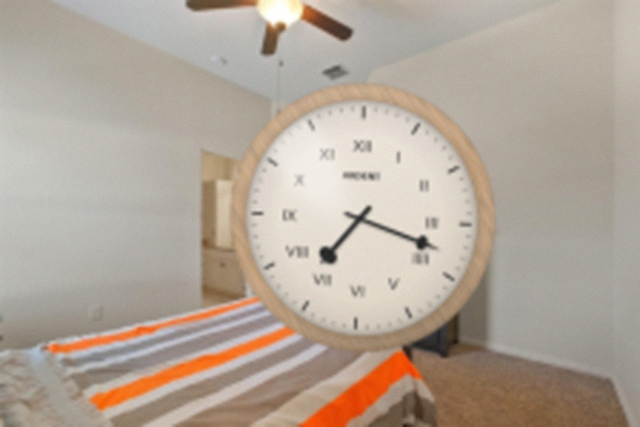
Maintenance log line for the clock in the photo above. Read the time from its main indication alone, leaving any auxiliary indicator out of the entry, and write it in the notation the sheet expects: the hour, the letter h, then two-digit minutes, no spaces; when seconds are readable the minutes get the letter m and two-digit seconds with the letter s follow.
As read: 7h18
